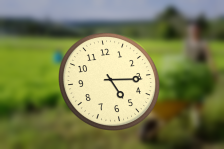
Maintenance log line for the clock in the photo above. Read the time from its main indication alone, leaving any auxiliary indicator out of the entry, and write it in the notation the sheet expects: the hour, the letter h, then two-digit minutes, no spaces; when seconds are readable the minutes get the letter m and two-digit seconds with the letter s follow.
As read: 5h16
